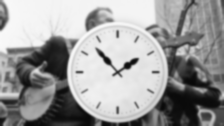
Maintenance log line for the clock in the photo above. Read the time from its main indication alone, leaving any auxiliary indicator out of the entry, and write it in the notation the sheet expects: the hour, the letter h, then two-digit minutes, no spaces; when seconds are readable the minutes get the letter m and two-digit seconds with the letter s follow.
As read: 1h53
